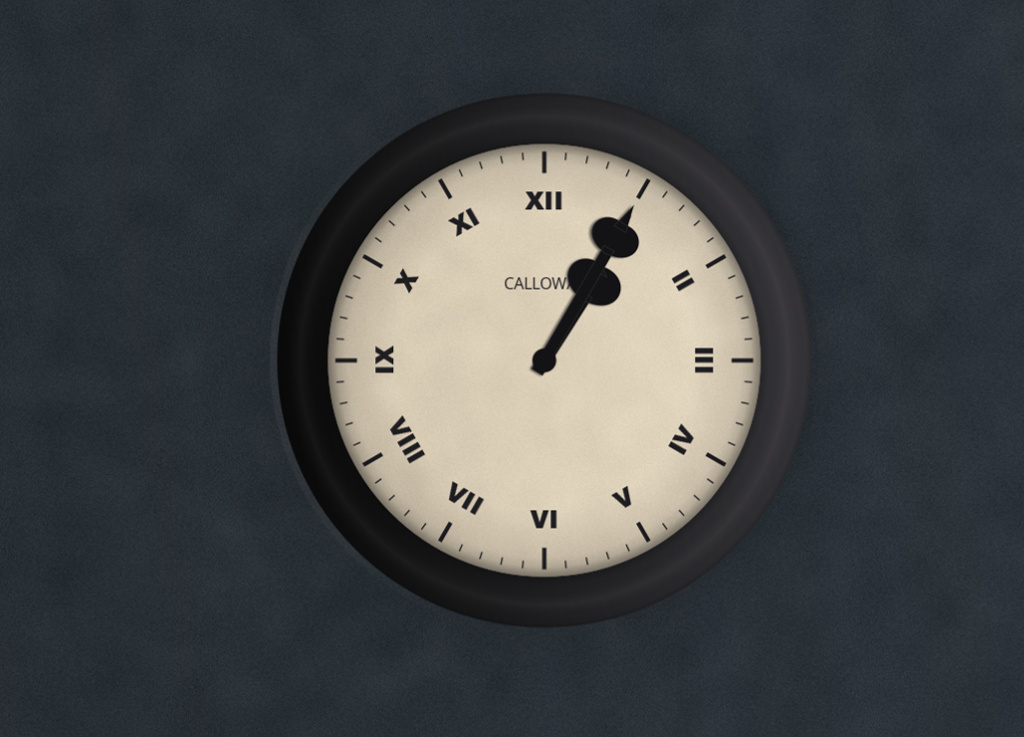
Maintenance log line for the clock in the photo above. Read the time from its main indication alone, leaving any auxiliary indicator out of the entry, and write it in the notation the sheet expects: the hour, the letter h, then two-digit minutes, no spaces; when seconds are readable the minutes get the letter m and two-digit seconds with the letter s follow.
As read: 1h05
